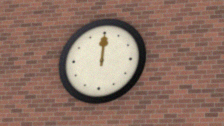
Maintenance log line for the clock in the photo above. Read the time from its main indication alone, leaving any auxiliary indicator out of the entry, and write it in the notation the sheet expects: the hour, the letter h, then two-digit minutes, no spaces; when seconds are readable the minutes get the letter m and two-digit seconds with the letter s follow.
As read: 12h00
